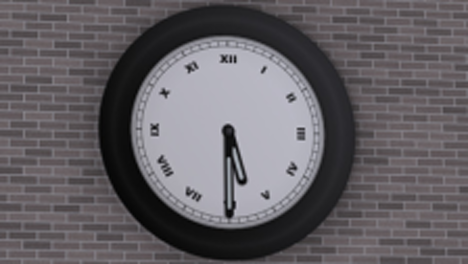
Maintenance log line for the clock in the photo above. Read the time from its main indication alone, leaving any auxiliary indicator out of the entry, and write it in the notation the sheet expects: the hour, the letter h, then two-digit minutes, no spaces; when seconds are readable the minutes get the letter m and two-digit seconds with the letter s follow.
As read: 5h30
